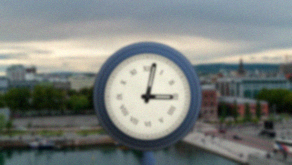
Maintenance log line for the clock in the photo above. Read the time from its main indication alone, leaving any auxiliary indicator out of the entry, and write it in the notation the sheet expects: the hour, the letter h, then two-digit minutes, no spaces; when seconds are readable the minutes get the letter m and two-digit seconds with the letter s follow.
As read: 3h02
